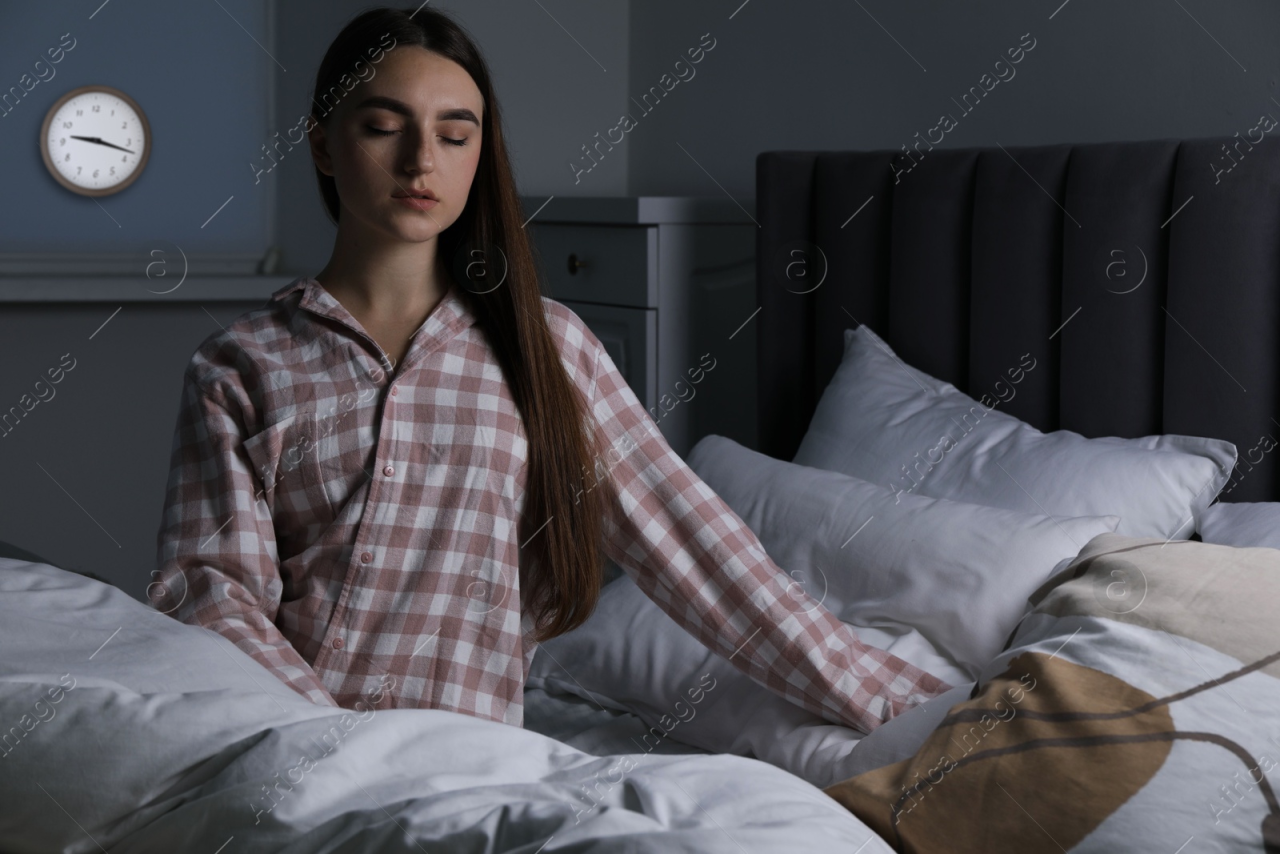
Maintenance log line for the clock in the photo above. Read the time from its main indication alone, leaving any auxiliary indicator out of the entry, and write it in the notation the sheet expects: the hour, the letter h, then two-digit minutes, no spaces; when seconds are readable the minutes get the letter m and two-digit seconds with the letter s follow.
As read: 9h18
